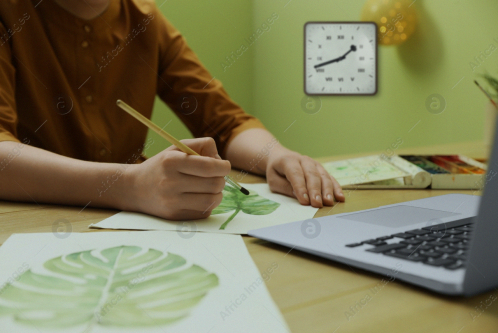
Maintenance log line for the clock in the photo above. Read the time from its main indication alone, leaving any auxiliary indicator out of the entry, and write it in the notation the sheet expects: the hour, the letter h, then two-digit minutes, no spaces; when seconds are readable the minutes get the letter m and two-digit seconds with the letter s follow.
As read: 1h42
